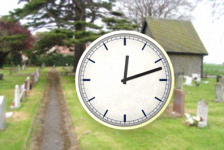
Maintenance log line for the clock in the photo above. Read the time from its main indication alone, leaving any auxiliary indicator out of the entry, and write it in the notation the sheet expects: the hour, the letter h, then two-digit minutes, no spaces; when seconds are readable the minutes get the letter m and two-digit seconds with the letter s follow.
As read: 12h12
